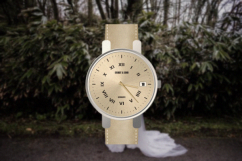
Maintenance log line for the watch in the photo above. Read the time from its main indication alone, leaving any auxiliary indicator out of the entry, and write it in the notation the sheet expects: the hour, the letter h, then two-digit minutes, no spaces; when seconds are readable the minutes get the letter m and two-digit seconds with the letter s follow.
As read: 3h23
